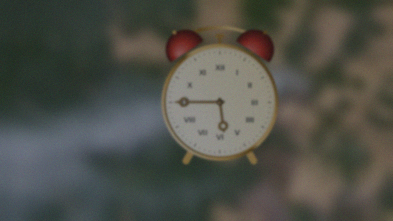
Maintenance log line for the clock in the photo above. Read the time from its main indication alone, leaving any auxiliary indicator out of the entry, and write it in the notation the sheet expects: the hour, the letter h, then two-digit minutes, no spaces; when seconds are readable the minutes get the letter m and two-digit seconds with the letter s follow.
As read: 5h45
